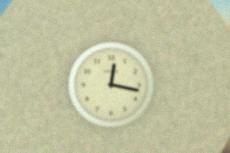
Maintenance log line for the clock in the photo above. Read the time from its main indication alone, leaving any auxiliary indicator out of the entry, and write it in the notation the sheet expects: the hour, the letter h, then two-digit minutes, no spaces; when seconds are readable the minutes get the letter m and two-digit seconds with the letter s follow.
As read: 12h17
